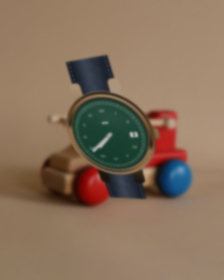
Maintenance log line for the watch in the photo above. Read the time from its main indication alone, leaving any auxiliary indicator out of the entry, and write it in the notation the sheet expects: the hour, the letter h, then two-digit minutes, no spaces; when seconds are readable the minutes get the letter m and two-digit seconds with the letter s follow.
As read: 7h39
